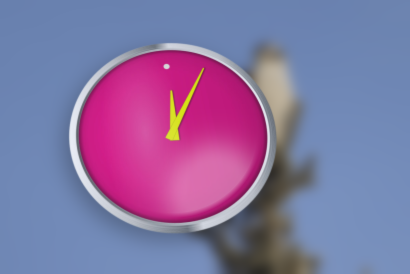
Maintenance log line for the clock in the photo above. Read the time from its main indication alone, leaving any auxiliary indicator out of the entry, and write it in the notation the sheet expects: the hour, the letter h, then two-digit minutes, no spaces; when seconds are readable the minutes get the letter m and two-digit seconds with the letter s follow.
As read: 12h05
